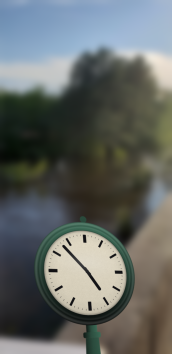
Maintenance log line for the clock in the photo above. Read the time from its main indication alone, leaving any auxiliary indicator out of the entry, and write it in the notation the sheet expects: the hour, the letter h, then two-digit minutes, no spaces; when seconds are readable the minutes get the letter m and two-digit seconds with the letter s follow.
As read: 4h53
